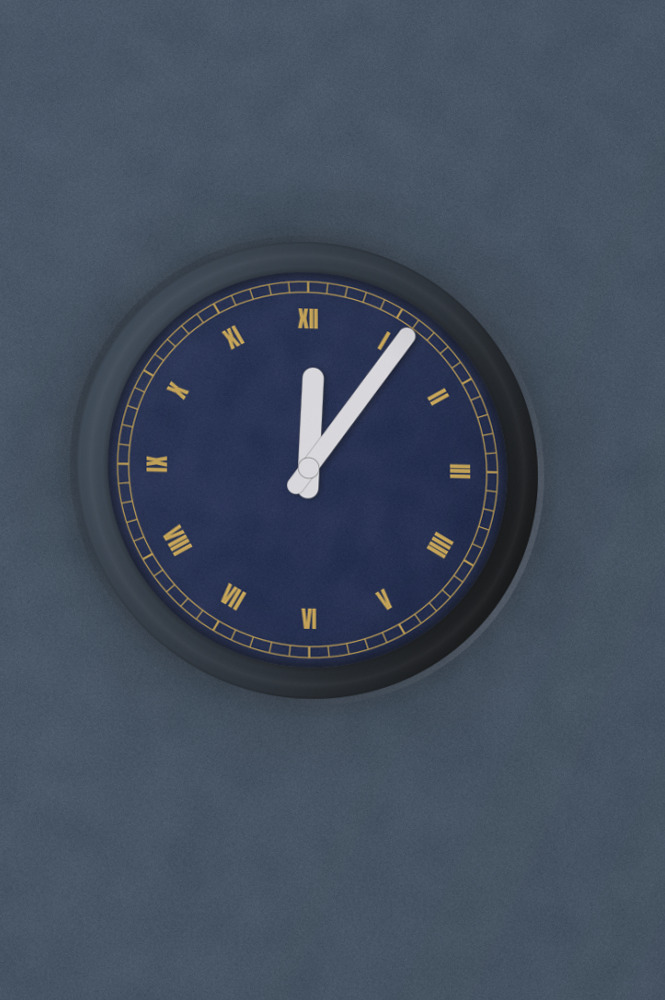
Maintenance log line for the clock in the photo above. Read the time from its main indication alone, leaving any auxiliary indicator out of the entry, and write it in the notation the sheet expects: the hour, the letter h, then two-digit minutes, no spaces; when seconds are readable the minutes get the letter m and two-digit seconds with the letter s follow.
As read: 12h06
